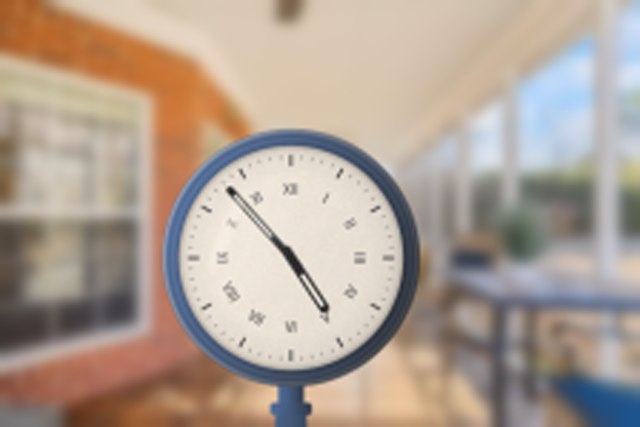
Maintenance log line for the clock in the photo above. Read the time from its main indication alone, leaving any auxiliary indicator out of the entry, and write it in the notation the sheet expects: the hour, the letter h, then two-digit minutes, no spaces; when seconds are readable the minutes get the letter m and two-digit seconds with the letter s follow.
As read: 4h53
